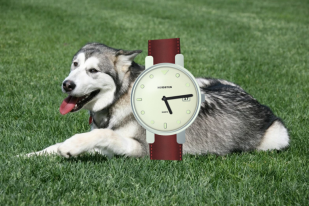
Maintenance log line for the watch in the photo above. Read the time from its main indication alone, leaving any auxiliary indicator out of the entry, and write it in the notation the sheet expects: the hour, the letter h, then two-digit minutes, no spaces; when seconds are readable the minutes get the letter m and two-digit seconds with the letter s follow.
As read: 5h14
